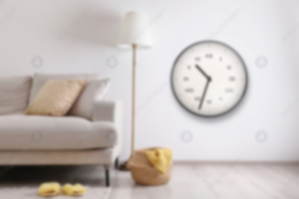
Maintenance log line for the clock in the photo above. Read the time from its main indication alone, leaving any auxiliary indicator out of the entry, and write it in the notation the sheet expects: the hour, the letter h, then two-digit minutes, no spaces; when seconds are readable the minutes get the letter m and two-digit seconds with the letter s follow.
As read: 10h33
